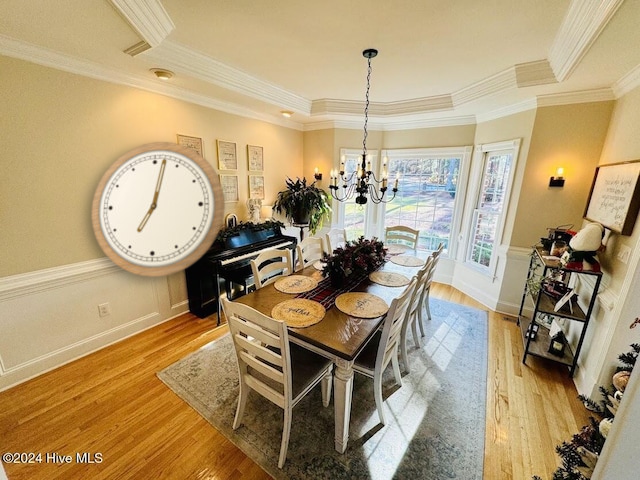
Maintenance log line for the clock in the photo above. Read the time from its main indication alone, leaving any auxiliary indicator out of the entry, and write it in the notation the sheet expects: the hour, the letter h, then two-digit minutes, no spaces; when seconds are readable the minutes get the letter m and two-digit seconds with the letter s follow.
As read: 7h02
